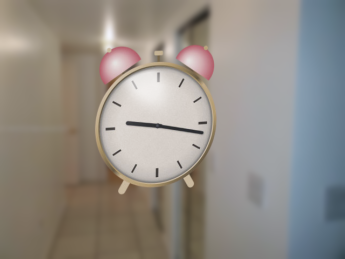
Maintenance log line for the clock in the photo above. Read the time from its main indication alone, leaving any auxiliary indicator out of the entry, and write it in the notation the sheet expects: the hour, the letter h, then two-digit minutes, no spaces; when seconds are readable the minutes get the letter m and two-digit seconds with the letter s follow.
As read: 9h17
